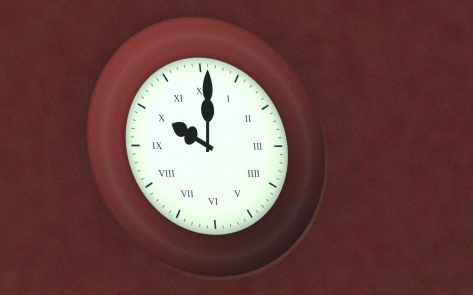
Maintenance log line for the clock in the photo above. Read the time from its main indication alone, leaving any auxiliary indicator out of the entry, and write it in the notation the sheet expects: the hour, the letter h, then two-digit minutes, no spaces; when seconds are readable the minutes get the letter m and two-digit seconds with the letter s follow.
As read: 10h01
